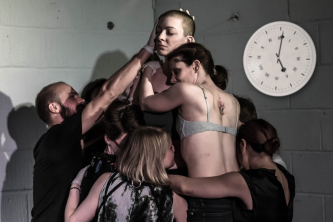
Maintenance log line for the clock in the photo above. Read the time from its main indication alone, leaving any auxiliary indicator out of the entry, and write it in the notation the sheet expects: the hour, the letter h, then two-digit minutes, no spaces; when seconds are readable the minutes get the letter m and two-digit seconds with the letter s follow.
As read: 5h01
